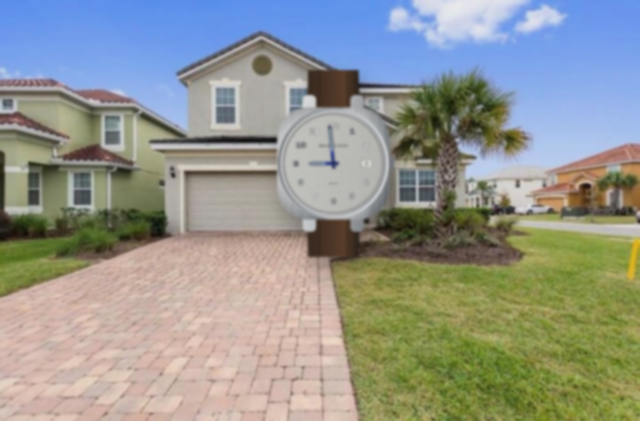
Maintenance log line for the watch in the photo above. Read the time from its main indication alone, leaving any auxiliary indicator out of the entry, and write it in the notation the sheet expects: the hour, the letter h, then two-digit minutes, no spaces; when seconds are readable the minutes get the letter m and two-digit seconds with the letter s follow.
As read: 8h59
